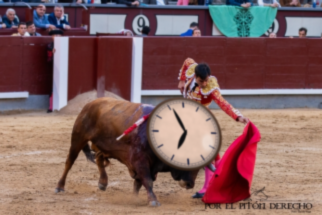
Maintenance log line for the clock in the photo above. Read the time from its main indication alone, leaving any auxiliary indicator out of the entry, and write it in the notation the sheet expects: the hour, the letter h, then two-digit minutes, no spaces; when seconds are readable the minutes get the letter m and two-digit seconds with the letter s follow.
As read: 6h56
